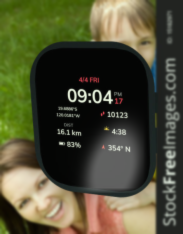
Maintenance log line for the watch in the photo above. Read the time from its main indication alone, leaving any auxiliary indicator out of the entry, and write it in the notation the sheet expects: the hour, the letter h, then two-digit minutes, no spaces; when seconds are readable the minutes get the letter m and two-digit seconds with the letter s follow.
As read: 9h04
